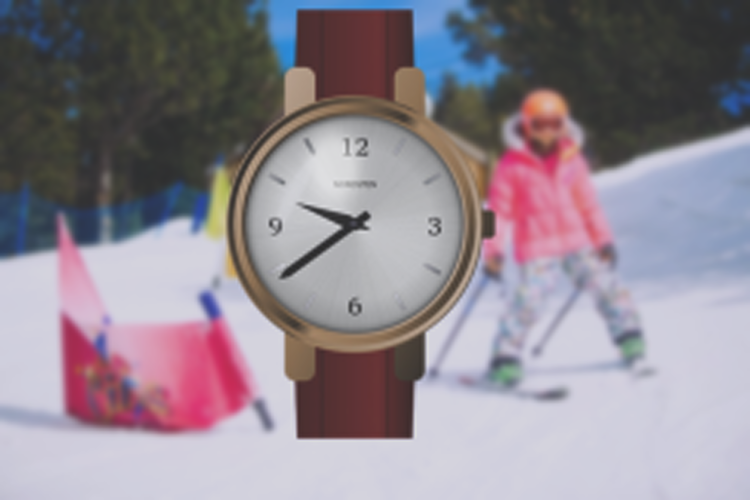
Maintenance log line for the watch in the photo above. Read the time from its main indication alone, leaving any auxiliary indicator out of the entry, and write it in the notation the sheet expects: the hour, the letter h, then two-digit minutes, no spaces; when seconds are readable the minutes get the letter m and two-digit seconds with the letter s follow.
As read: 9h39
